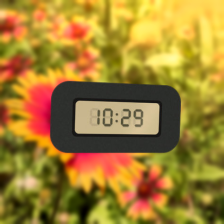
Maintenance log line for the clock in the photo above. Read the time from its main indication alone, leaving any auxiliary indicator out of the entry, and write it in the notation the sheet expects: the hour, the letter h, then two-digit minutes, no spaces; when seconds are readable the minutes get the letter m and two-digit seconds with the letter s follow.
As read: 10h29
